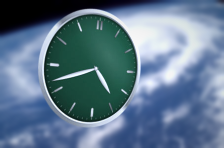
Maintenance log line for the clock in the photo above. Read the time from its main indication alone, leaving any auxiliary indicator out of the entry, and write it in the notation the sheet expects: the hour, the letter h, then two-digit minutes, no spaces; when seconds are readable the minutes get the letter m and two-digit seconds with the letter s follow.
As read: 4h42
